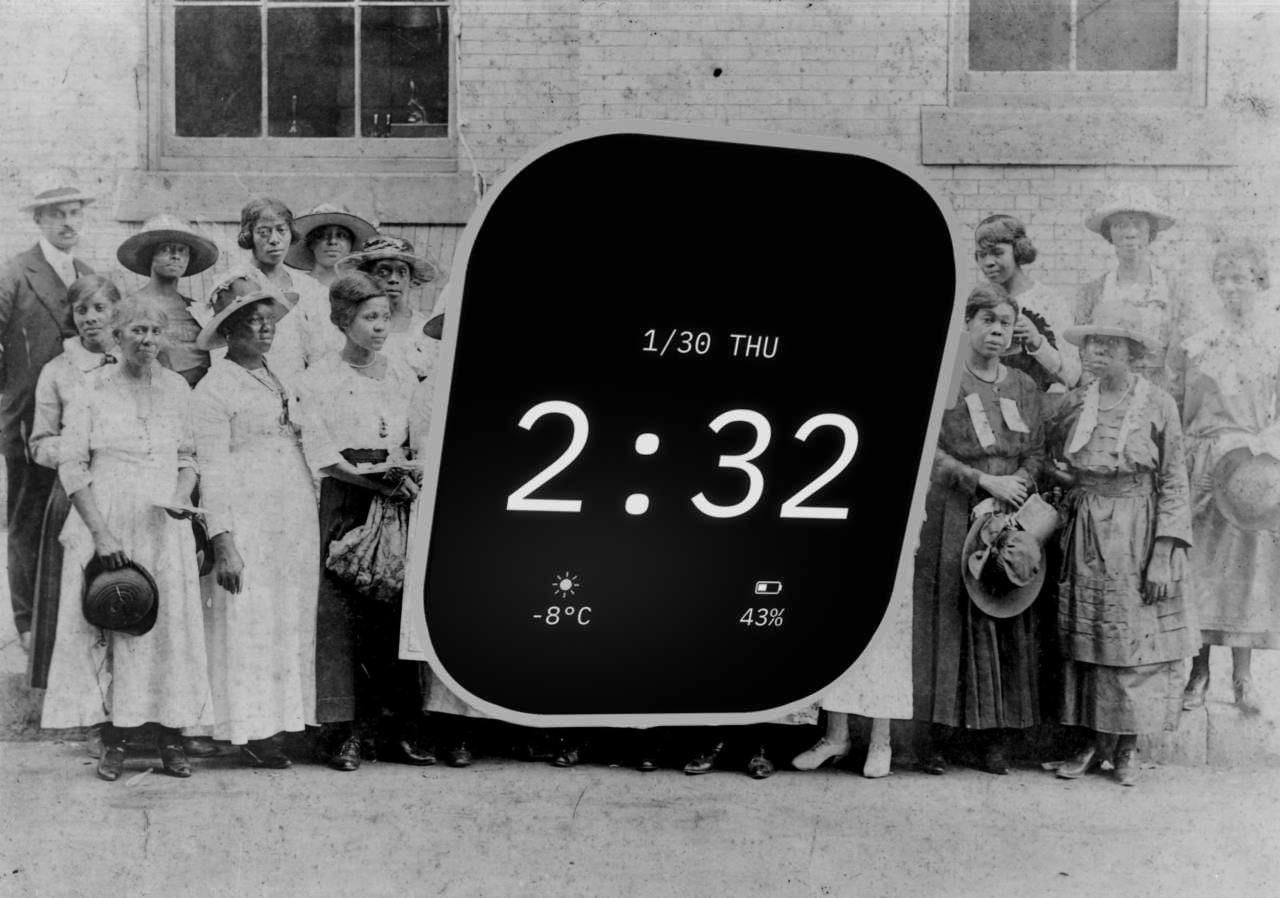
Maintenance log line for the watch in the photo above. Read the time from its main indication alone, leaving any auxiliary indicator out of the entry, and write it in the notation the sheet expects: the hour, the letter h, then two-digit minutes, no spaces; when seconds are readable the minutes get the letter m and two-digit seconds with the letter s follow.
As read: 2h32
